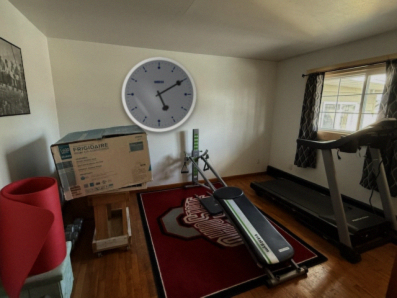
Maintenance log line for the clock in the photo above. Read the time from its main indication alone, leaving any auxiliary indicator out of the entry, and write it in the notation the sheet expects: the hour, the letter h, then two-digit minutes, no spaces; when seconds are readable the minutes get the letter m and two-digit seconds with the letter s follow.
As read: 5h10
